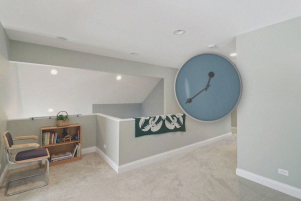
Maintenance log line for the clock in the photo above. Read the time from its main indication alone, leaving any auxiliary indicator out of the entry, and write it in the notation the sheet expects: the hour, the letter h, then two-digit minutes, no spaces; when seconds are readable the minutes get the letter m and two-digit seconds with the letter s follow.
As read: 12h39
